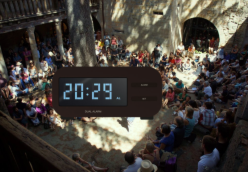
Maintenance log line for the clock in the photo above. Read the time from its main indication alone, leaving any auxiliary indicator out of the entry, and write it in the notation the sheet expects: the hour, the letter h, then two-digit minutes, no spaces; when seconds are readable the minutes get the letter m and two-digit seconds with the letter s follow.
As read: 20h29
